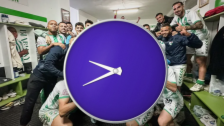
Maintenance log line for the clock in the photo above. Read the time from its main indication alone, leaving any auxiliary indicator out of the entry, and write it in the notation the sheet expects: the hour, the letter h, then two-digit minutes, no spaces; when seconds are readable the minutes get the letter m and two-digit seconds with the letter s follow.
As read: 9h41
